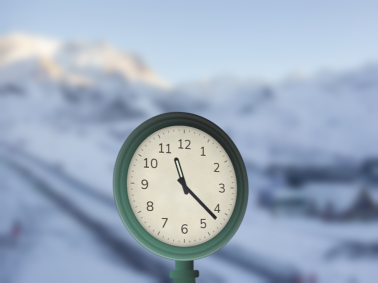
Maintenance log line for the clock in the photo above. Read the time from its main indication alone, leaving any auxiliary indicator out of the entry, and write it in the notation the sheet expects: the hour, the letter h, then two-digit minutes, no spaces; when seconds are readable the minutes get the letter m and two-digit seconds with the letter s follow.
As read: 11h22
